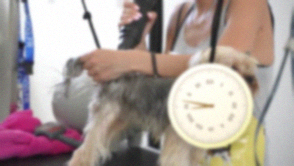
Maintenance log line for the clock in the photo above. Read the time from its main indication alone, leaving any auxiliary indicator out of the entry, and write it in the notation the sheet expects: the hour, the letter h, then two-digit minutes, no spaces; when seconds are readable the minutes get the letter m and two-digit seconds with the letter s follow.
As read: 8h47
